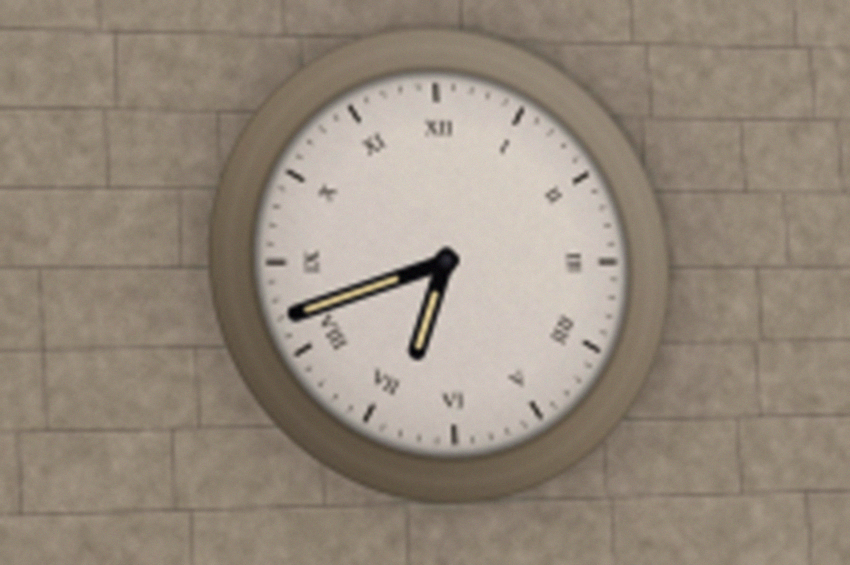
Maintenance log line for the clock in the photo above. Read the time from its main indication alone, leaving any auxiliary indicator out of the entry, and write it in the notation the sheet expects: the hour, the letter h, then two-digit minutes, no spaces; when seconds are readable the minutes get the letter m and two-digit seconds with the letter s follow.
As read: 6h42
